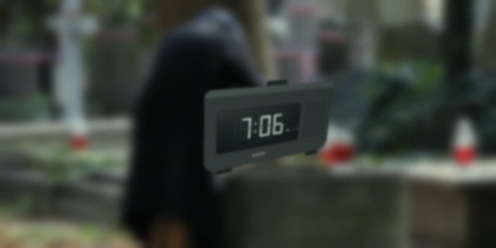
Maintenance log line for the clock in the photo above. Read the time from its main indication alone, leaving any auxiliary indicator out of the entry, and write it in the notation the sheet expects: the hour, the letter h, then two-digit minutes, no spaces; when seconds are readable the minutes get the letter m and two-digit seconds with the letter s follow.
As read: 7h06
